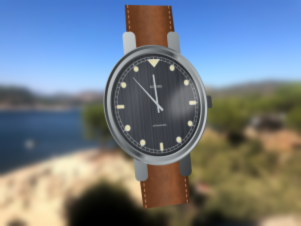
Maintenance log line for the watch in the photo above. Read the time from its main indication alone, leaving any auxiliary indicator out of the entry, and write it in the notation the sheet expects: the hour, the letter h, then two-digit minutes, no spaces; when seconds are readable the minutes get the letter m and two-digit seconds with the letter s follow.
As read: 11h53
